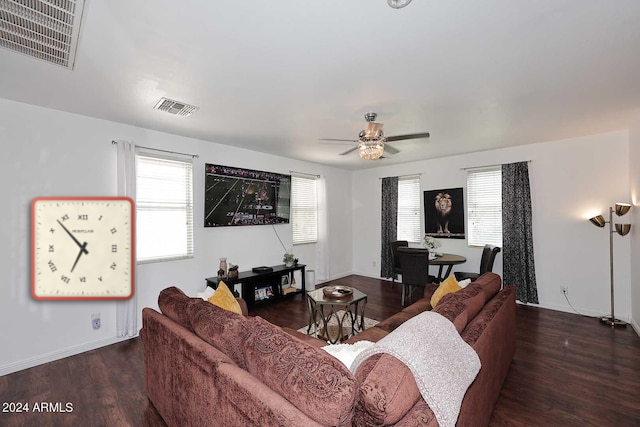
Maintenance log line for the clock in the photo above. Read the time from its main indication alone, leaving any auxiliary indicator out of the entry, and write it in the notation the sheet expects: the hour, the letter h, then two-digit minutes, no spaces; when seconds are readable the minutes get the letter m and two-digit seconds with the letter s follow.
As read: 6h53
